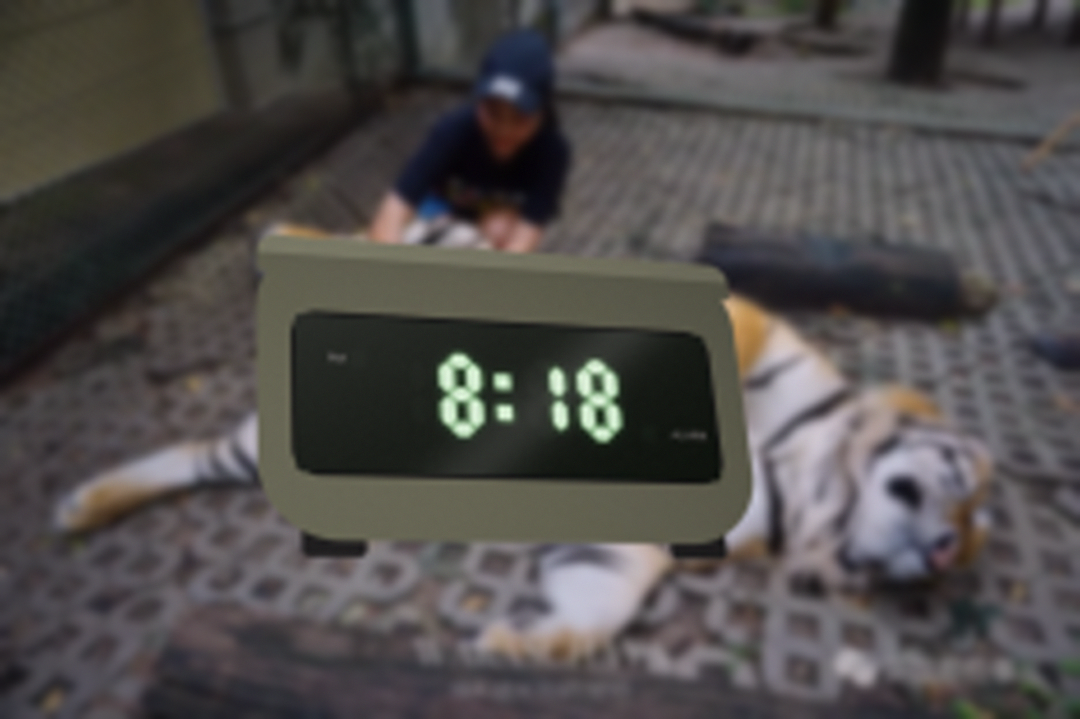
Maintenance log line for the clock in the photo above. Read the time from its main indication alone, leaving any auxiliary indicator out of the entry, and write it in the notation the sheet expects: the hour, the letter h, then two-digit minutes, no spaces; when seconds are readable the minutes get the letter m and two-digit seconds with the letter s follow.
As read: 8h18
